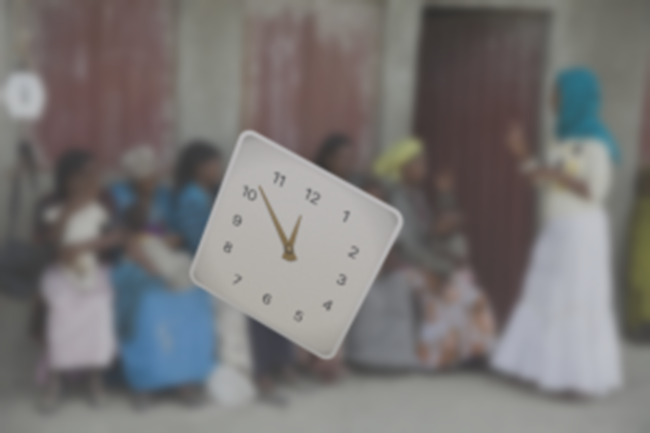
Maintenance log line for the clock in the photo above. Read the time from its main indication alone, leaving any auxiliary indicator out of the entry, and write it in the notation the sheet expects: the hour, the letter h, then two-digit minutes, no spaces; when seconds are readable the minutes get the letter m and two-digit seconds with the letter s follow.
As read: 11h52
